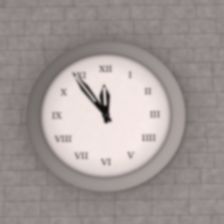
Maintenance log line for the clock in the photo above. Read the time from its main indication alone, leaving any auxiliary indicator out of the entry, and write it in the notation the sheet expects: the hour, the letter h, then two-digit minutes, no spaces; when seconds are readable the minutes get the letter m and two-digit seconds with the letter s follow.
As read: 11h54
